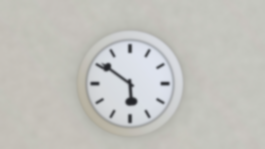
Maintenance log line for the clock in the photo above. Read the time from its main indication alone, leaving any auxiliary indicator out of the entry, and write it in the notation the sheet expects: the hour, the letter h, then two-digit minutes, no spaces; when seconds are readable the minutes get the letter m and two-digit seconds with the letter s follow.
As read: 5h51
